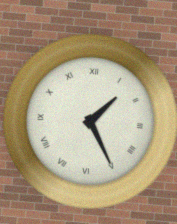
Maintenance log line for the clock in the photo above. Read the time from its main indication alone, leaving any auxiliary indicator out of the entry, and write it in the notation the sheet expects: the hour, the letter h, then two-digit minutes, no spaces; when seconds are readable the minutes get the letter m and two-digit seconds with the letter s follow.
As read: 1h25
